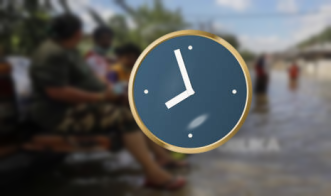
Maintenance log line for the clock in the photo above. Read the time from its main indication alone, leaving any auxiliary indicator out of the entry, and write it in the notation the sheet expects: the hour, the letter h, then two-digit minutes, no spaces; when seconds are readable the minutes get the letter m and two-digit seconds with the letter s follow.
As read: 7h57
